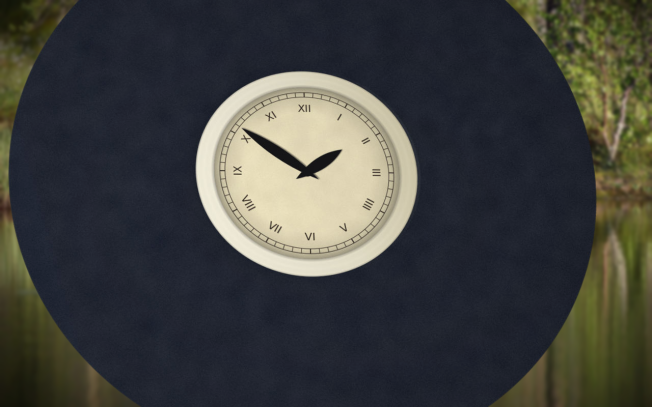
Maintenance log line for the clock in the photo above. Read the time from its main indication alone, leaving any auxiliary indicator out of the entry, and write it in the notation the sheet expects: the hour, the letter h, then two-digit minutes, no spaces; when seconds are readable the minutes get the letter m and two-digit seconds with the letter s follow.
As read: 1h51
